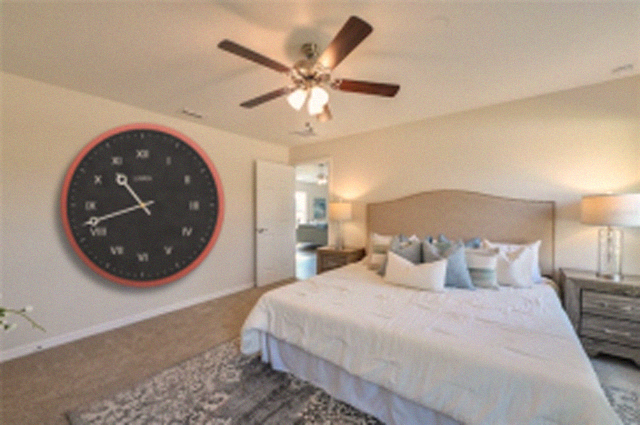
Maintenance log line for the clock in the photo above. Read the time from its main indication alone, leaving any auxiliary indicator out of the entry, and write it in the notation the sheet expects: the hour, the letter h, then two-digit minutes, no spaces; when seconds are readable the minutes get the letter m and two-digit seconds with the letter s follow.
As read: 10h42
